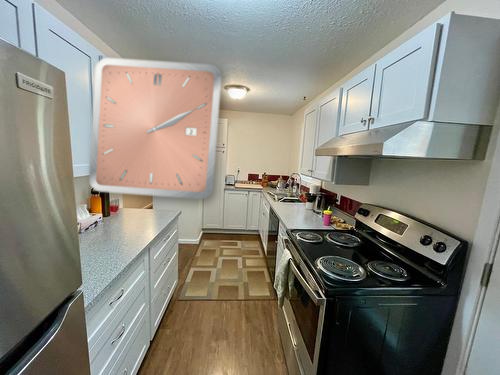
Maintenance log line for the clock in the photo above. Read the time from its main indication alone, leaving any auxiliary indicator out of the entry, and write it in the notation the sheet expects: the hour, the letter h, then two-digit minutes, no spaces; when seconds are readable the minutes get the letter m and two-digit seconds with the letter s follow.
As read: 2h10
